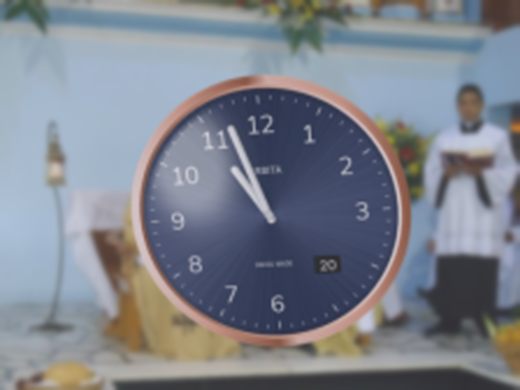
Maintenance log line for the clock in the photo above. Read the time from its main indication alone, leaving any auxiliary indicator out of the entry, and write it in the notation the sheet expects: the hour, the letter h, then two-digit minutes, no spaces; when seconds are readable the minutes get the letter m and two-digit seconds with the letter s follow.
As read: 10h57
